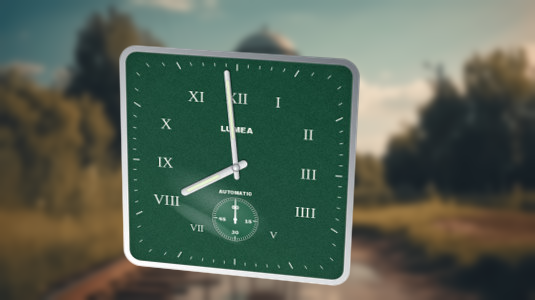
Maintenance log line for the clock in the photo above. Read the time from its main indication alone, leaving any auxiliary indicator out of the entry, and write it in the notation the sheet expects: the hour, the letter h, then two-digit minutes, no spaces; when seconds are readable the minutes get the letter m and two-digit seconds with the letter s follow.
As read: 7h59
